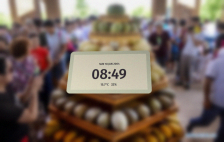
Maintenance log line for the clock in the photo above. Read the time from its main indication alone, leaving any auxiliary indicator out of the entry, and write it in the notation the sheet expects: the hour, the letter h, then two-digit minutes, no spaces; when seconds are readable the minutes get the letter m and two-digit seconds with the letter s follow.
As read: 8h49
